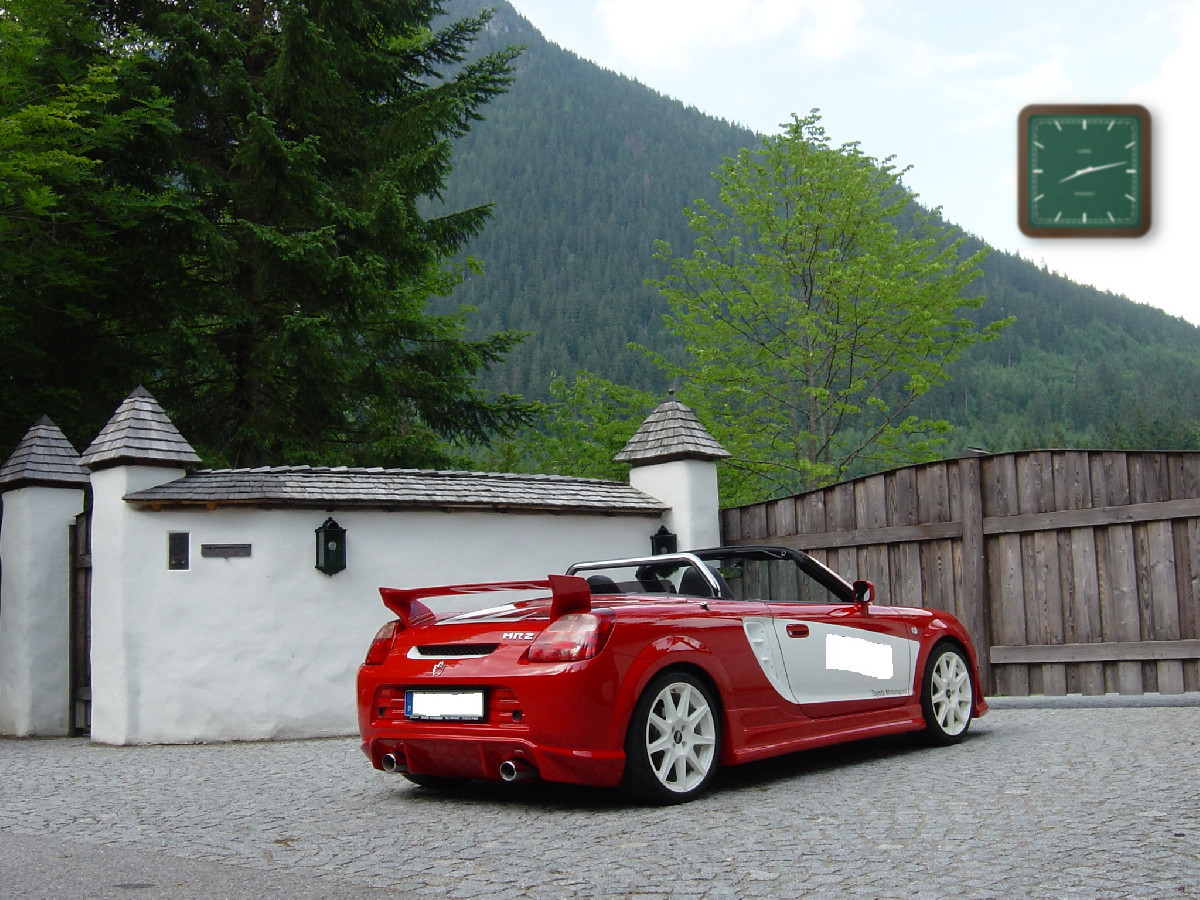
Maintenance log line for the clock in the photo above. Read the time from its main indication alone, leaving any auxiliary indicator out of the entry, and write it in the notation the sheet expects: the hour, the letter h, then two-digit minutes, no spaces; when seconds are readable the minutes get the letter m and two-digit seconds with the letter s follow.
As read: 8h13
